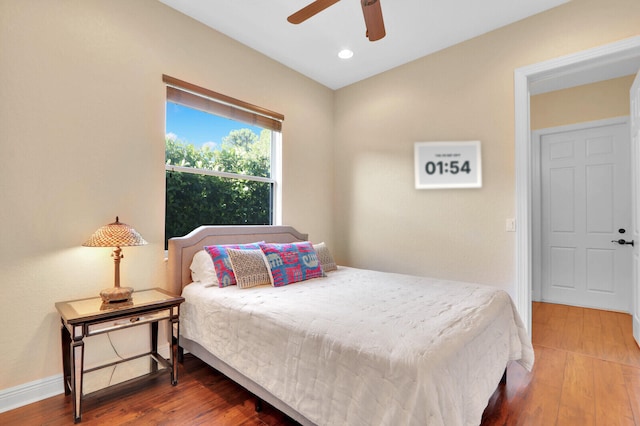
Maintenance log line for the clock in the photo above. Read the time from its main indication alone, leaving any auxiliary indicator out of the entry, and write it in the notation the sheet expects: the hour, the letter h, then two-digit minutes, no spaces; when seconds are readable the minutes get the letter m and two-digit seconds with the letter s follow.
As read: 1h54
